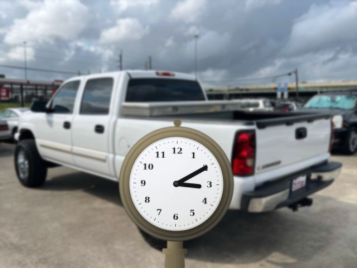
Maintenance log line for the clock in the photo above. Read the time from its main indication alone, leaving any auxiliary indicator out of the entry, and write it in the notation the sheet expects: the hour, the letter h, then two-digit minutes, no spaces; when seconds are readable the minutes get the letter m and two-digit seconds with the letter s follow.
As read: 3h10
